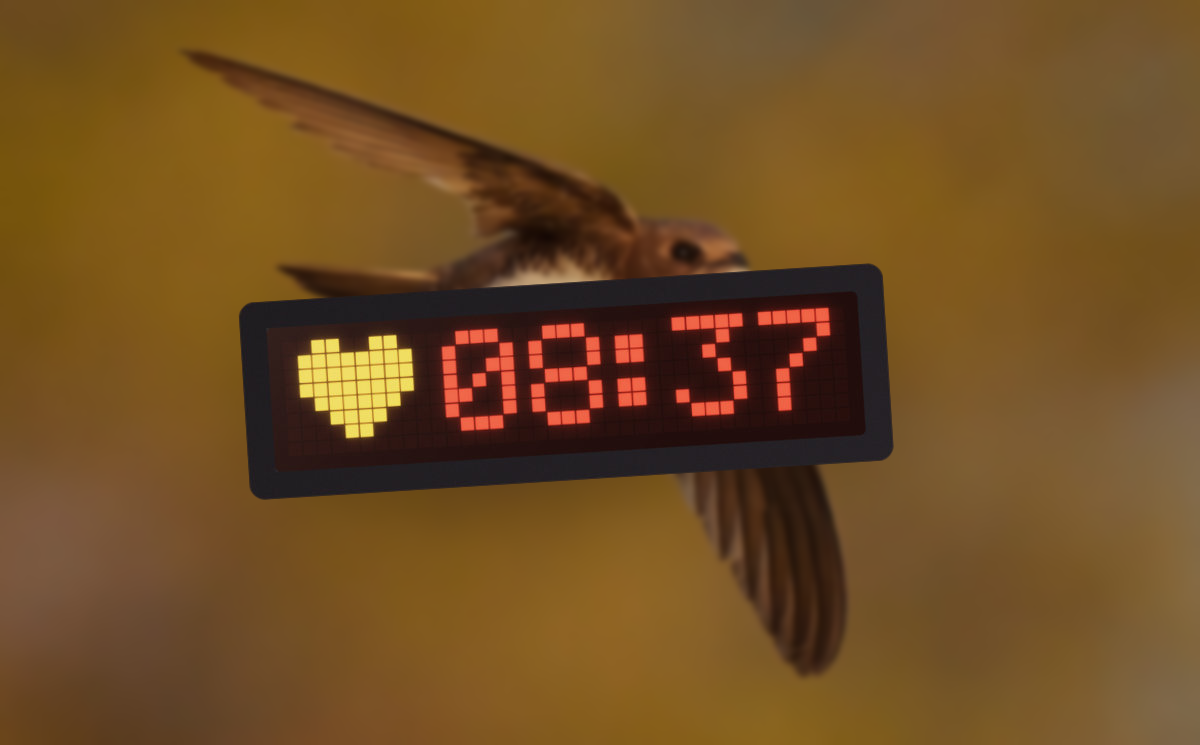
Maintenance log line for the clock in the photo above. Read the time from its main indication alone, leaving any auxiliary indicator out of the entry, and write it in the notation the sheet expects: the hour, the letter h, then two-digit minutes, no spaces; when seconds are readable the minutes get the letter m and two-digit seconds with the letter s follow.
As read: 8h37
